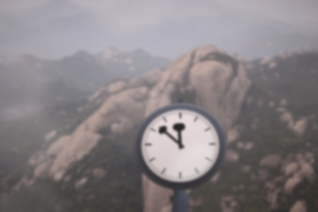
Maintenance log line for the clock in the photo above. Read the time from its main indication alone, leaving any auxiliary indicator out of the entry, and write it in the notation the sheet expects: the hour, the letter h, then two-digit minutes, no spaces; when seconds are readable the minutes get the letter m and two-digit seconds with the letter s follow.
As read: 11h52
